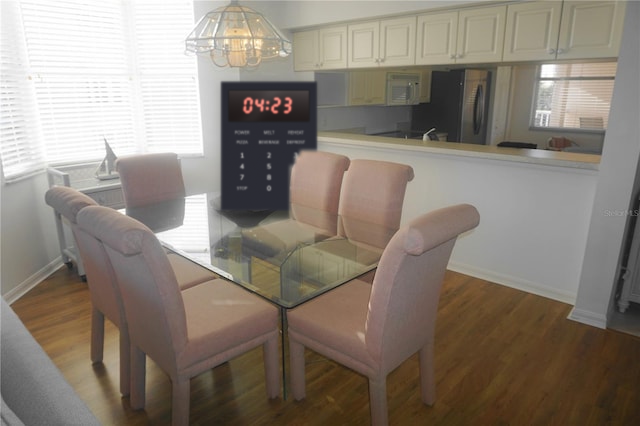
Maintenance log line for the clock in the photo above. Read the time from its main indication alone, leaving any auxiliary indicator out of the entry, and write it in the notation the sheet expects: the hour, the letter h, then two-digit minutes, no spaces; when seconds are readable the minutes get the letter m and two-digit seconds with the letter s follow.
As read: 4h23
